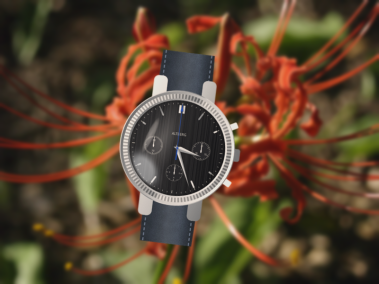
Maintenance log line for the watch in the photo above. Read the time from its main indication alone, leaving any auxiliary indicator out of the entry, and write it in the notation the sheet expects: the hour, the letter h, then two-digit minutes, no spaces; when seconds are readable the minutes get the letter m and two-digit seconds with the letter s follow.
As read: 3h26
